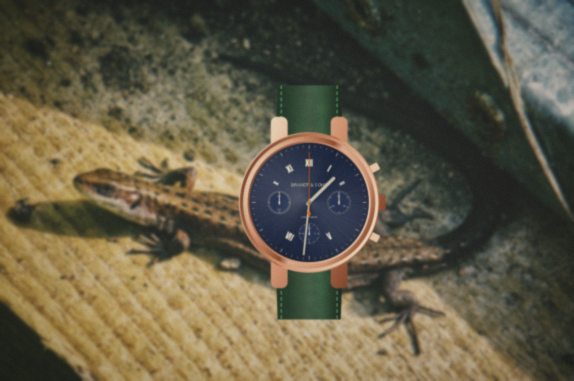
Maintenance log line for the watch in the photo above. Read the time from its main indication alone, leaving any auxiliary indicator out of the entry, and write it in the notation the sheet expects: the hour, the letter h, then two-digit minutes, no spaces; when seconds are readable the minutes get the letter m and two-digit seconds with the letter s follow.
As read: 1h31
